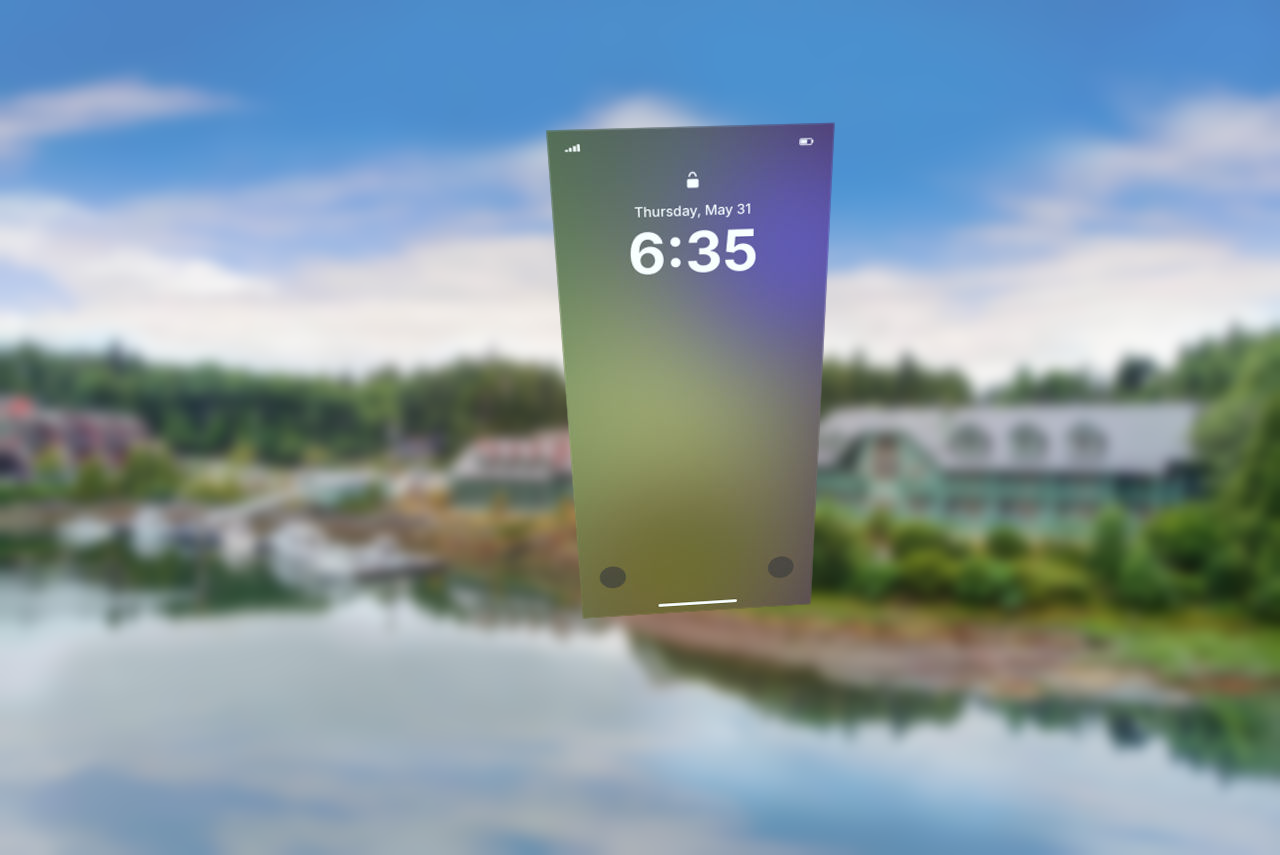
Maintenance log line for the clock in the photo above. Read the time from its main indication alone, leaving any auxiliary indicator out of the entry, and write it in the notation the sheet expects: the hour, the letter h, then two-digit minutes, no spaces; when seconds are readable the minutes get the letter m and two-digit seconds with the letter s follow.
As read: 6h35
